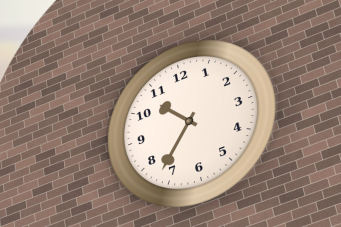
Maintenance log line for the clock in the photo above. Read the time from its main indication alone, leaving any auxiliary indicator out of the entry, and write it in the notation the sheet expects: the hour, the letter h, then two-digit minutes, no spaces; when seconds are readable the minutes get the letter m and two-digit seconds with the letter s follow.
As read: 10h37
